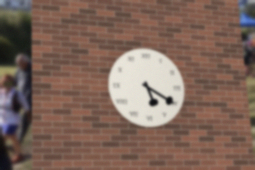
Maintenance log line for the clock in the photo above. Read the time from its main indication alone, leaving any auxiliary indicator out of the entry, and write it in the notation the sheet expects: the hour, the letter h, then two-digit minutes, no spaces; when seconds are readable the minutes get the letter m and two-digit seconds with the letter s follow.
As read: 5h20
